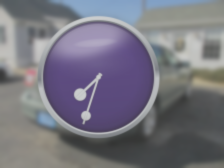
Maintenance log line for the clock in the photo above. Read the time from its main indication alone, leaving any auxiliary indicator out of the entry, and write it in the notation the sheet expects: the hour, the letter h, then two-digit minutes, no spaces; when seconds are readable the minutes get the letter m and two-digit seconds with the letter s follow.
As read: 7h33
